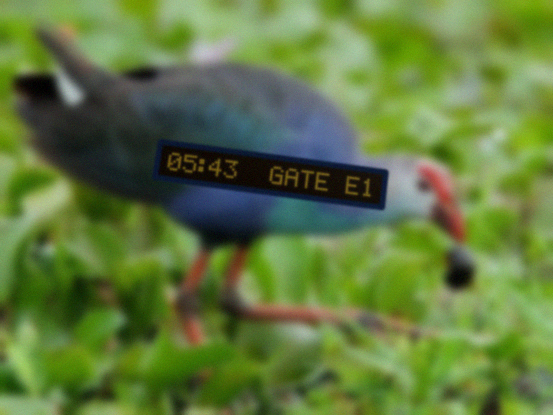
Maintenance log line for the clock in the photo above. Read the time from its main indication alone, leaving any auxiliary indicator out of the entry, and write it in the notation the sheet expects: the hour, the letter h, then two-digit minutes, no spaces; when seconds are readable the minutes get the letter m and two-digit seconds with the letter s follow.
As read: 5h43
